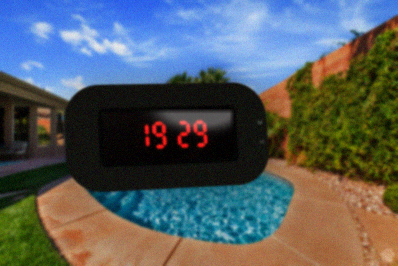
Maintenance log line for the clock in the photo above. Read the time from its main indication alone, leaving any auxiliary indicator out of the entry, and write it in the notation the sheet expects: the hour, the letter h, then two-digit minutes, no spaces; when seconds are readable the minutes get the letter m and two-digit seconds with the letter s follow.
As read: 19h29
